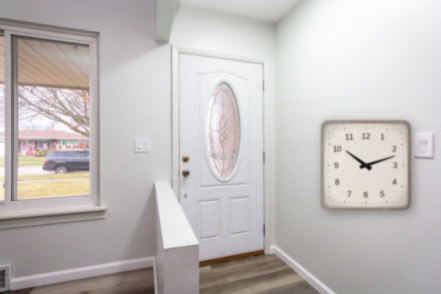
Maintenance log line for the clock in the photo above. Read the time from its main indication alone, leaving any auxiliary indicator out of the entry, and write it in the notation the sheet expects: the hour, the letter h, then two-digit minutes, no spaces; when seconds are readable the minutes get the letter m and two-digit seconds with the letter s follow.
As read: 10h12
